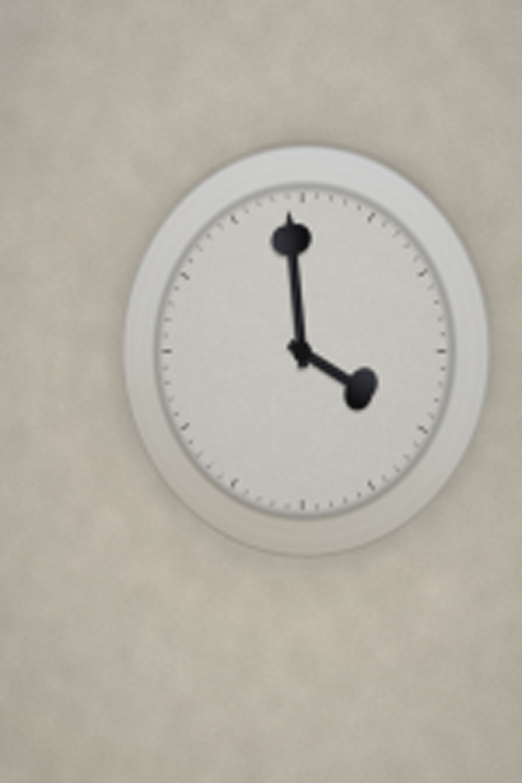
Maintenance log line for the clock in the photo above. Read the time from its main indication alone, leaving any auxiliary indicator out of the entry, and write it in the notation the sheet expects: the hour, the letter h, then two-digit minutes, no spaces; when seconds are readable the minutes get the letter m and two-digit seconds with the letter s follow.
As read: 3h59
